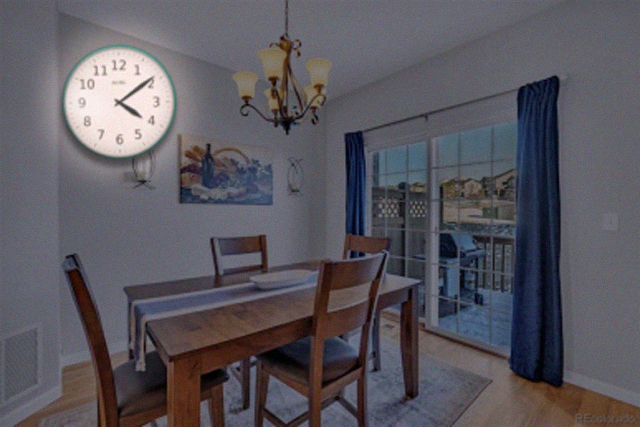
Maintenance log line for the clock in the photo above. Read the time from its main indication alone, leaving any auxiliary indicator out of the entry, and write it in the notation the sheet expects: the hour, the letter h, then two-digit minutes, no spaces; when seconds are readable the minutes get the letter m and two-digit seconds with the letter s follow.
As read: 4h09
